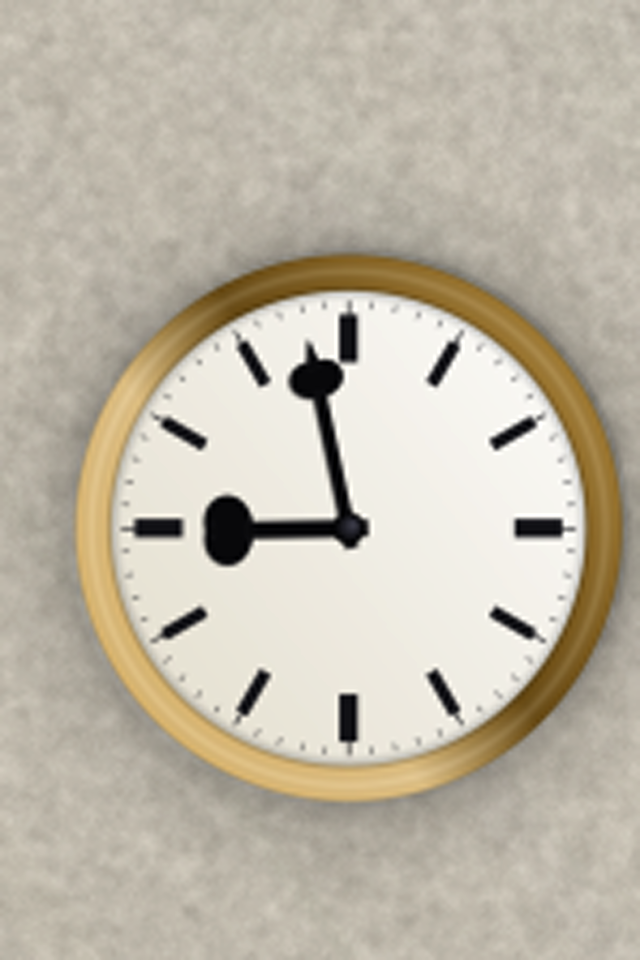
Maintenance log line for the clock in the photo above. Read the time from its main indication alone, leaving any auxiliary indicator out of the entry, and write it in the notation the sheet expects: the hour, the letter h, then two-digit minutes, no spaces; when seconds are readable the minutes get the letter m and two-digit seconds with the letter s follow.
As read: 8h58
